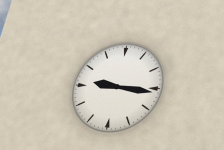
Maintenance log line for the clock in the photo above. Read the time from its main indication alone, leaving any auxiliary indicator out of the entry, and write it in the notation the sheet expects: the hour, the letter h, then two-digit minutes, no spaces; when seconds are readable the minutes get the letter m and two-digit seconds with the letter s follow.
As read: 9h16
